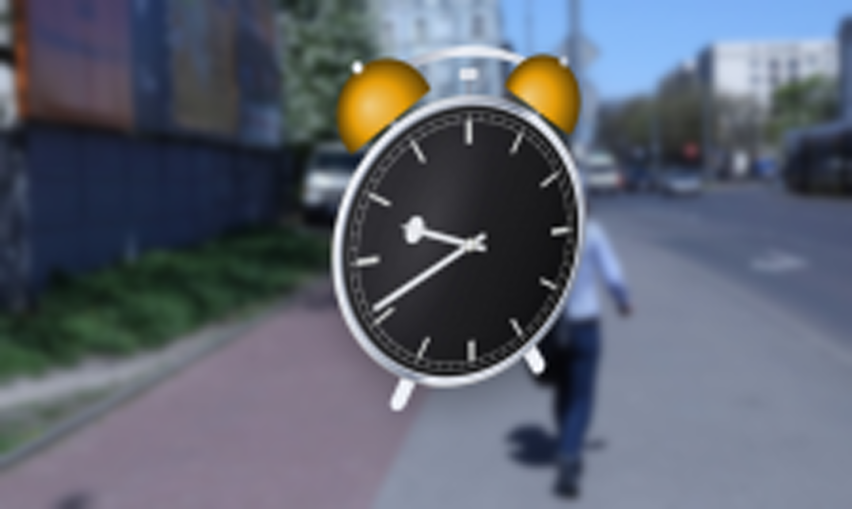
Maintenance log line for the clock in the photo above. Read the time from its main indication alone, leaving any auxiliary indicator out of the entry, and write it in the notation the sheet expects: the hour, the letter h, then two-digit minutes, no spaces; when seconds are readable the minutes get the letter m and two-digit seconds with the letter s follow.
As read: 9h41
